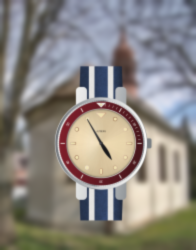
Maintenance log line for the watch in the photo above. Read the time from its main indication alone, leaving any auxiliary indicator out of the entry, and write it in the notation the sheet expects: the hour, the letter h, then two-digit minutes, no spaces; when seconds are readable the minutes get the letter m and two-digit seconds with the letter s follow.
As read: 4h55
